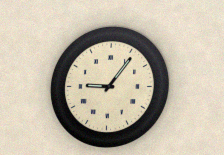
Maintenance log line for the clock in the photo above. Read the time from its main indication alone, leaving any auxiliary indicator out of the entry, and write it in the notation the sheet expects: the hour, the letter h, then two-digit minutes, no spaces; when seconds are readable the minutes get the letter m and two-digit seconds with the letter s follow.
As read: 9h06
